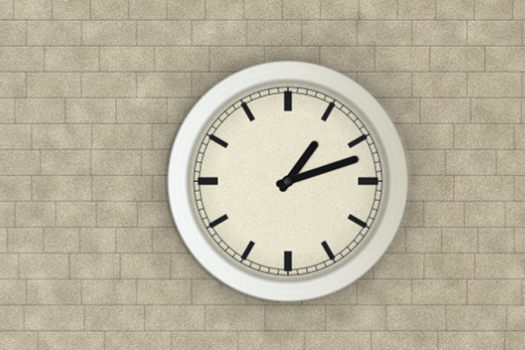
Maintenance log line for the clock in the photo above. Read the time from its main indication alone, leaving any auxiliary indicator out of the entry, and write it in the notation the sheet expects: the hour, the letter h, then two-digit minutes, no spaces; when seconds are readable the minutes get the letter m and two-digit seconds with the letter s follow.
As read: 1h12
